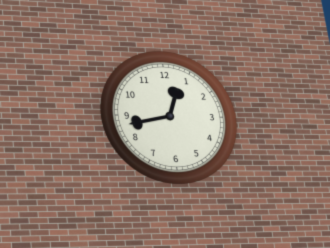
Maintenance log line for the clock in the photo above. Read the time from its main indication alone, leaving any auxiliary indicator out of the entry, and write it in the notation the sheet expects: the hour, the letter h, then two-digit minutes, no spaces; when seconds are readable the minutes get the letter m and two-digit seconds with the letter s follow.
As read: 12h43
